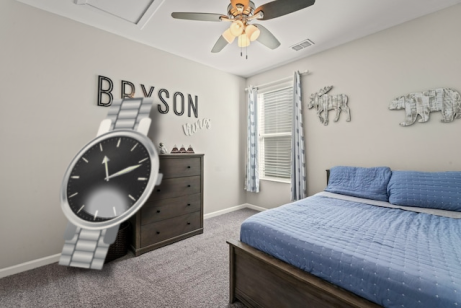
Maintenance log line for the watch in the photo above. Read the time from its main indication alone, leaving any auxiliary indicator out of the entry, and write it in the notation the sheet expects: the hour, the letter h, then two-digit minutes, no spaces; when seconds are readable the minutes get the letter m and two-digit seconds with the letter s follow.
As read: 11h11
